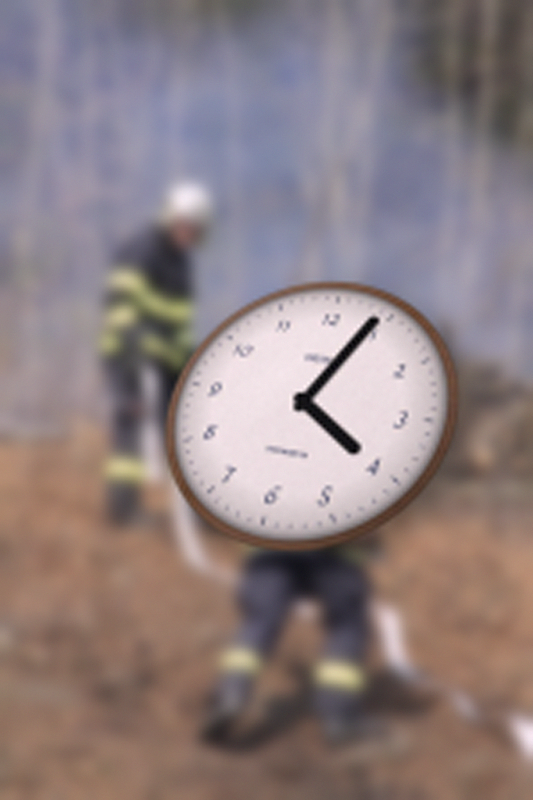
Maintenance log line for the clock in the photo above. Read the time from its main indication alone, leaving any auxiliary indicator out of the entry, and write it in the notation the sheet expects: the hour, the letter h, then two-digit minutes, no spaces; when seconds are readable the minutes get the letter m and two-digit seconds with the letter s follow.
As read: 4h04
